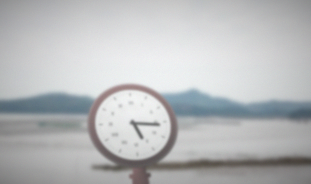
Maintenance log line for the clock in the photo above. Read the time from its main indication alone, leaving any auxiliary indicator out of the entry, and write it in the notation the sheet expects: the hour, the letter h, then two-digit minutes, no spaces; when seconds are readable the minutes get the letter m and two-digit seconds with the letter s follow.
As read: 5h16
